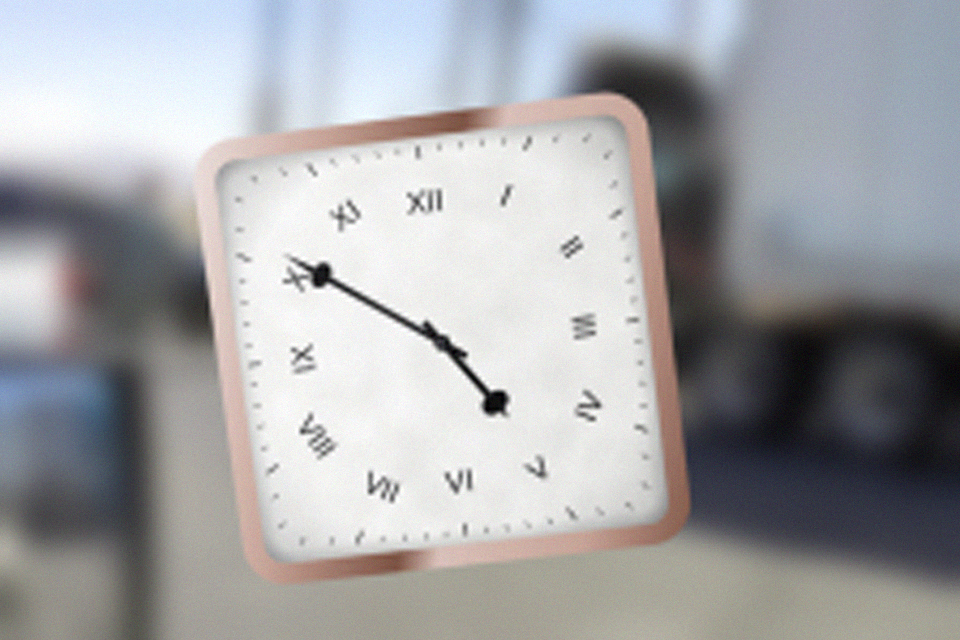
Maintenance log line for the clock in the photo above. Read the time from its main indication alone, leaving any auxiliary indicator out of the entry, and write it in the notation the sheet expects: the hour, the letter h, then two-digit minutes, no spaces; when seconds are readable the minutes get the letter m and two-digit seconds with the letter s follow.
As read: 4h51
